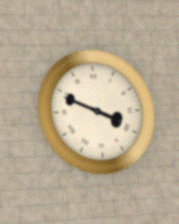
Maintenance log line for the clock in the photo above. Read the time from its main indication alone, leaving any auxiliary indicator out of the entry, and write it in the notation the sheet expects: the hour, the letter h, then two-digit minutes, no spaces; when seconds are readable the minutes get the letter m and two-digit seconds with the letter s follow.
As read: 3h49
